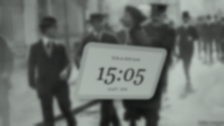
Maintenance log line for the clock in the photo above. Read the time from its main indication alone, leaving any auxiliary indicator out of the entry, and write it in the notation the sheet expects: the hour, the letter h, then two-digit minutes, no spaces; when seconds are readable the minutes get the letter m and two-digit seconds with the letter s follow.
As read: 15h05
